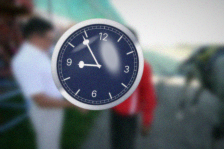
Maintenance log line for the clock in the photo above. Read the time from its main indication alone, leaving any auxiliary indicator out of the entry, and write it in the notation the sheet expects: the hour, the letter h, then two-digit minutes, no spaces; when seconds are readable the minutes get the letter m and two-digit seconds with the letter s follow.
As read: 8h54
